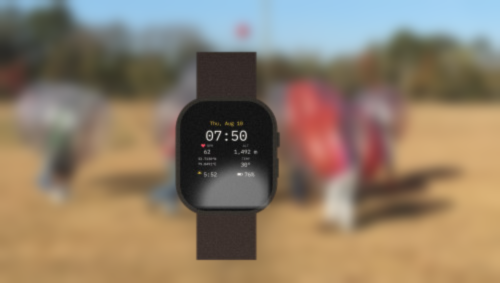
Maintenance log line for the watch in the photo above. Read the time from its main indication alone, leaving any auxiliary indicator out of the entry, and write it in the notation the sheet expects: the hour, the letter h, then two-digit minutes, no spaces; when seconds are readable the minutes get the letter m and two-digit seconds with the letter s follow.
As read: 7h50
